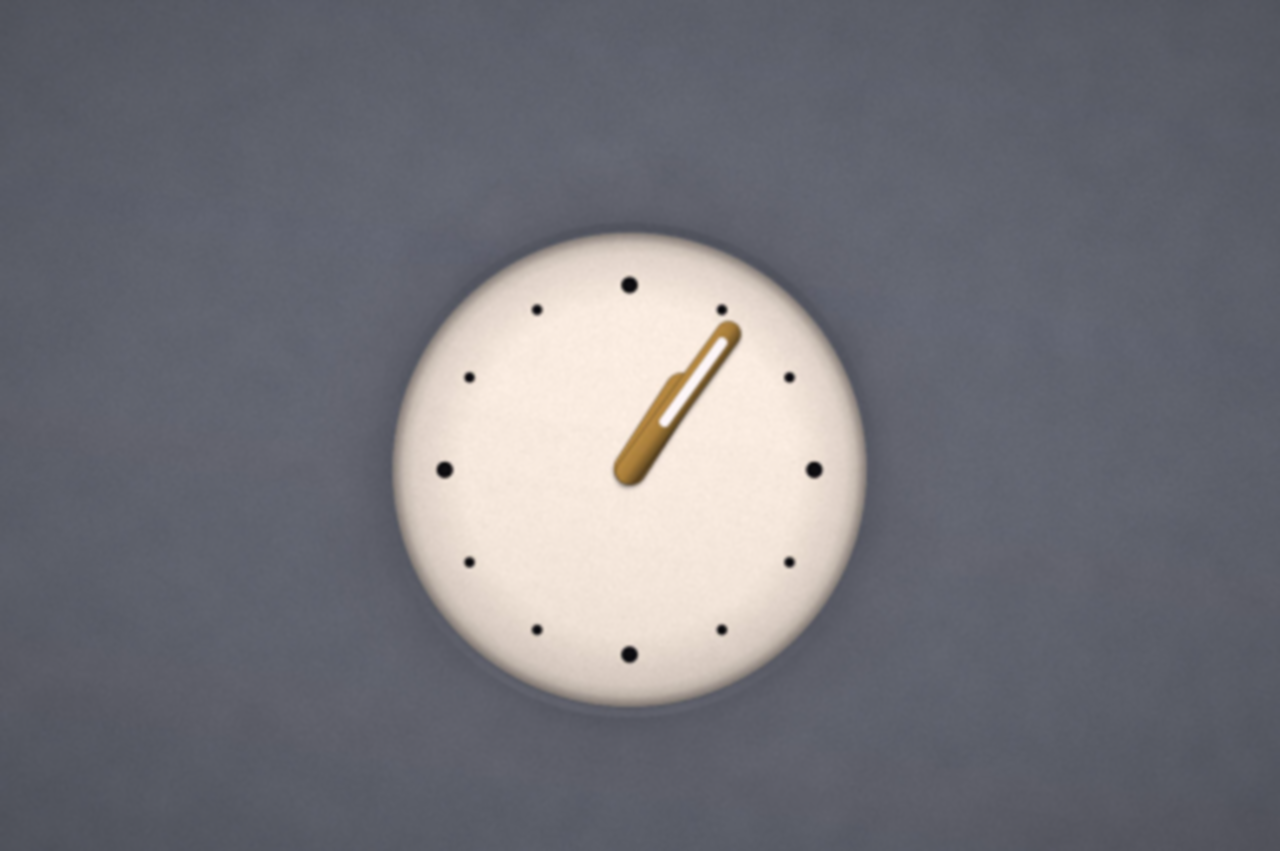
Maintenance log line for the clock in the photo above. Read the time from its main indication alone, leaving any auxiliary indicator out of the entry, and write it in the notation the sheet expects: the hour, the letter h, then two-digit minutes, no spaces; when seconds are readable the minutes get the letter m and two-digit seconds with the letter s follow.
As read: 1h06
